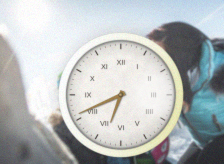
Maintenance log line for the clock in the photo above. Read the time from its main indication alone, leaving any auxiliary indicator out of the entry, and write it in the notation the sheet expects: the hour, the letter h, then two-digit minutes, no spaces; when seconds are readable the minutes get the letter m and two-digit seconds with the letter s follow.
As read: 6h41
